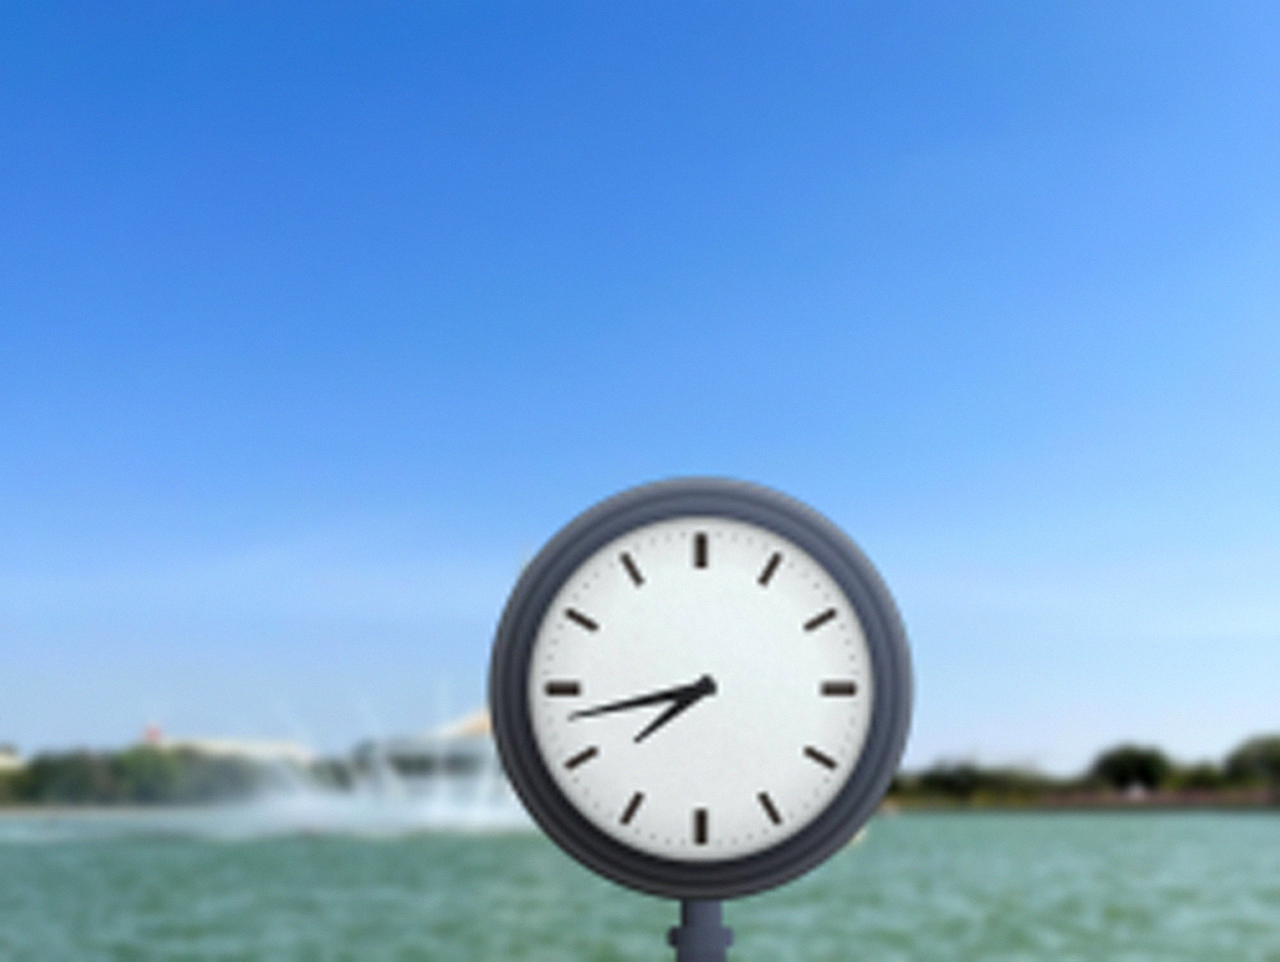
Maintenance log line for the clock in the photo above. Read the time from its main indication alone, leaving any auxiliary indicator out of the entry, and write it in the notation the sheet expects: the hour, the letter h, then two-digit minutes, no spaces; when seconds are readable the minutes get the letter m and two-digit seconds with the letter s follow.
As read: 7h43
